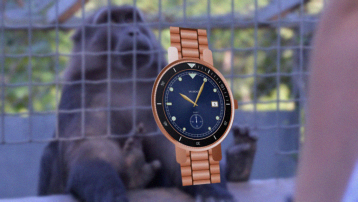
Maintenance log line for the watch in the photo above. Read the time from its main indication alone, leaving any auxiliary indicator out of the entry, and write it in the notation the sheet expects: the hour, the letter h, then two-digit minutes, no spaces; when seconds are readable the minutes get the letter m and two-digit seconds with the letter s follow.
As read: 10h05
